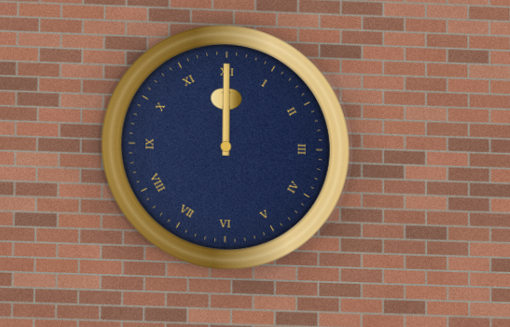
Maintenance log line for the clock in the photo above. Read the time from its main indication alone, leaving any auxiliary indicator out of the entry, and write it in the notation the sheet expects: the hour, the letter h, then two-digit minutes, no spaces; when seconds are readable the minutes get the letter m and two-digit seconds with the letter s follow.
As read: 12h00
